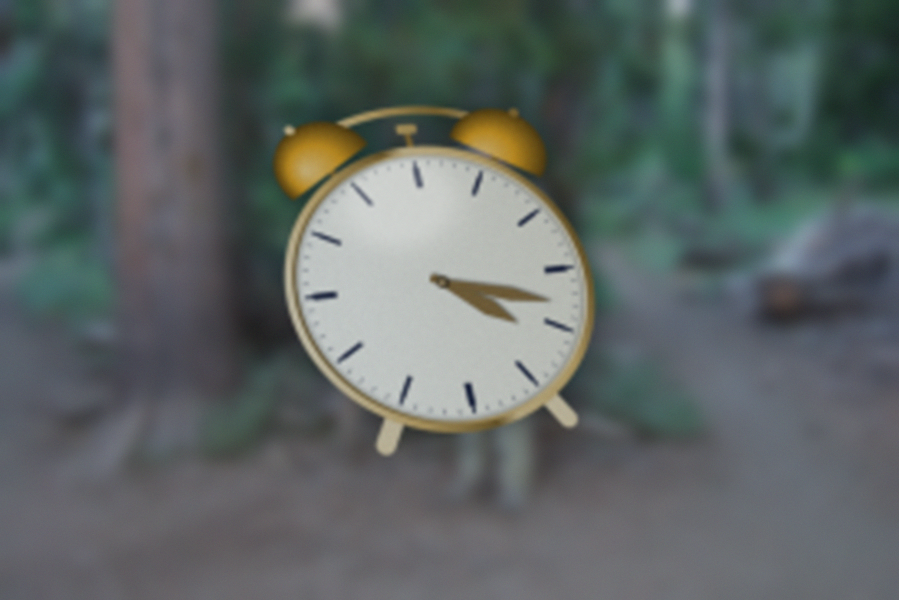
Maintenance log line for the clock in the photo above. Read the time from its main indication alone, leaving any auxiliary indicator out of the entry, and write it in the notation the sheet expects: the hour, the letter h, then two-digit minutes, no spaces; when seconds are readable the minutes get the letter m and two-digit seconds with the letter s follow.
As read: 4h18
